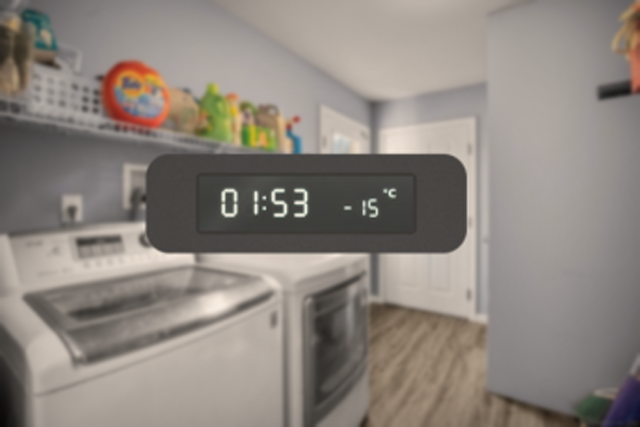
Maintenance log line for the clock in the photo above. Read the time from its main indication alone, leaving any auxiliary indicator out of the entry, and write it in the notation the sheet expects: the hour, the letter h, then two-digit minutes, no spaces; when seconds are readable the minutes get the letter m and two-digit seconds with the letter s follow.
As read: 1h53
